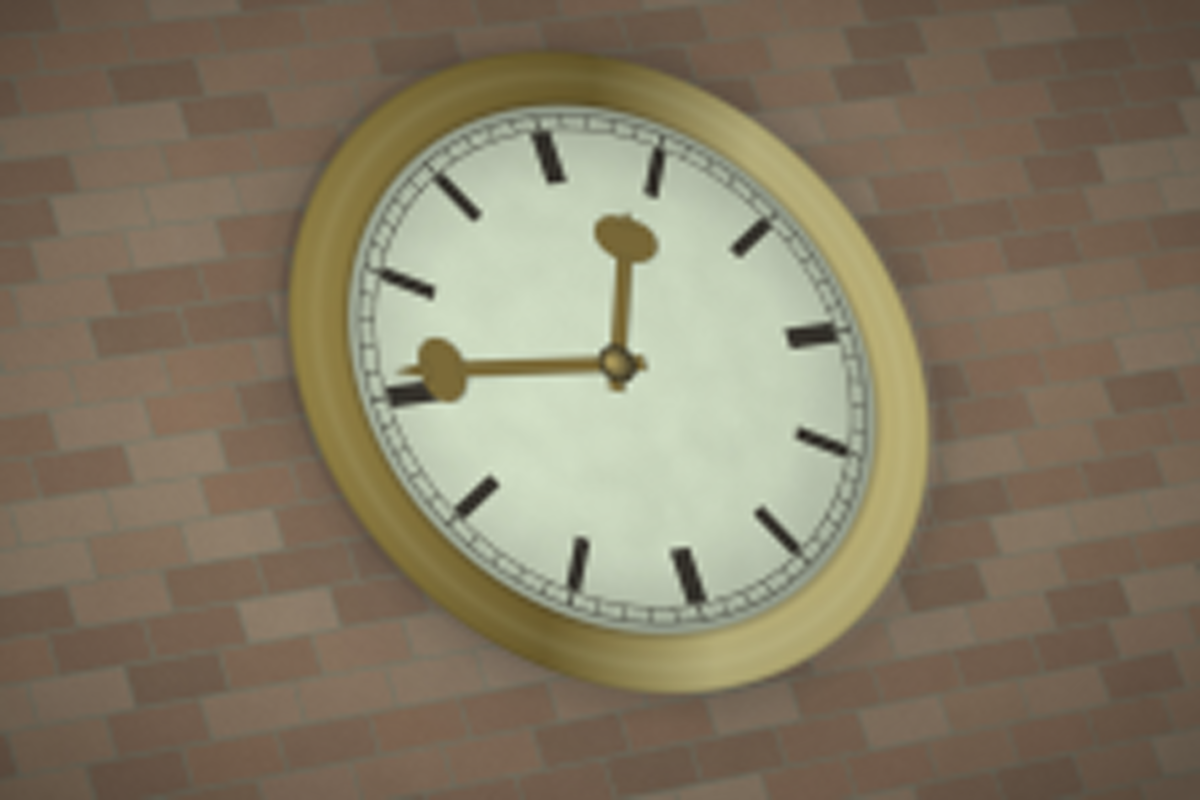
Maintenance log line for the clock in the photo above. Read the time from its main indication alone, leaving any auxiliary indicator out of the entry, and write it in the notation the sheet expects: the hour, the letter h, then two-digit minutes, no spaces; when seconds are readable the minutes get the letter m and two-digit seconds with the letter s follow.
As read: 12h46
